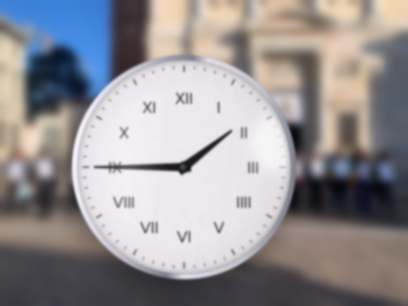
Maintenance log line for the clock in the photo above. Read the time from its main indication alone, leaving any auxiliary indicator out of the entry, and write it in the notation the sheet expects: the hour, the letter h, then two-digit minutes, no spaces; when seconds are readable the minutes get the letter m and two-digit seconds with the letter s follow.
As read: 1h45
